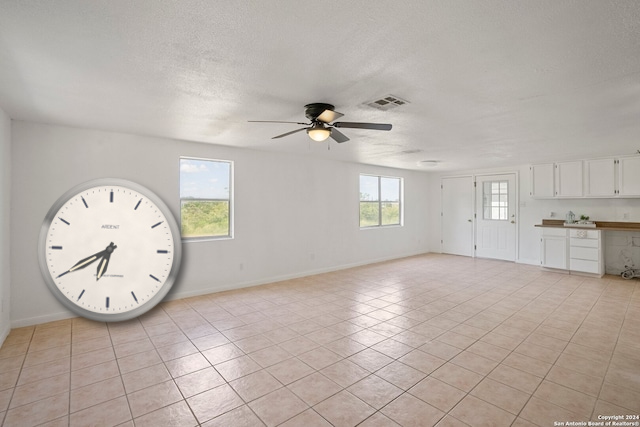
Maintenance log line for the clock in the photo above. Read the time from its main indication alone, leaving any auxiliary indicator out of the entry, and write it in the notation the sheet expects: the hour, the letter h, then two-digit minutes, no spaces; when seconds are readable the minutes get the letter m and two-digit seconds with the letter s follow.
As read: 6h40
